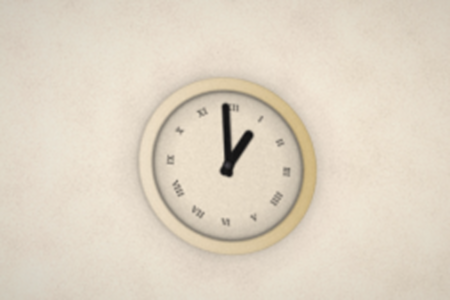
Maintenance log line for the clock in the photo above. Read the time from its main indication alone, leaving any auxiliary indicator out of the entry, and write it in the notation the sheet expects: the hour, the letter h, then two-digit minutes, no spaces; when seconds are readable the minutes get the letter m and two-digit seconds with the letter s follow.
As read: 12h59
